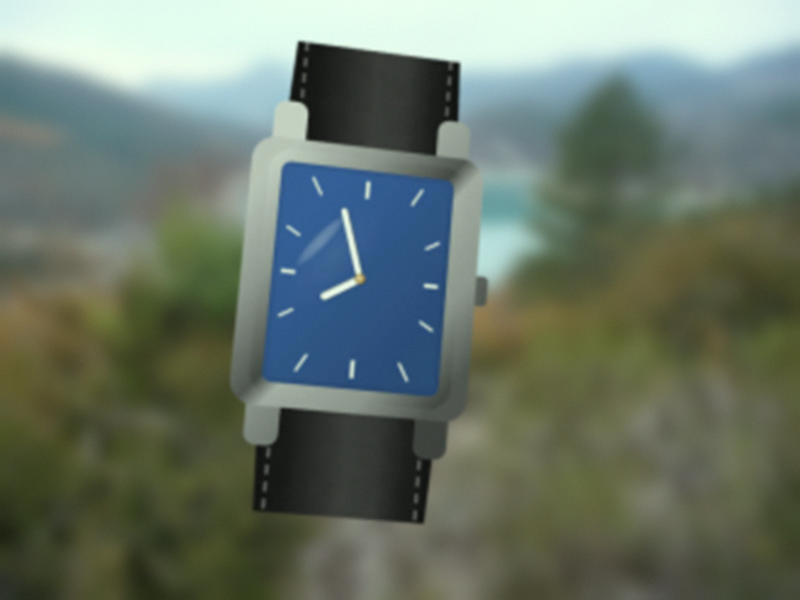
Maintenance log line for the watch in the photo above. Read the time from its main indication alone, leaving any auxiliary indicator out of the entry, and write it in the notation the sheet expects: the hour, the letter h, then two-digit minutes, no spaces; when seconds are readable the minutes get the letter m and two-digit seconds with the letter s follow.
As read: 7h57
